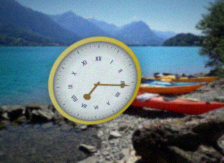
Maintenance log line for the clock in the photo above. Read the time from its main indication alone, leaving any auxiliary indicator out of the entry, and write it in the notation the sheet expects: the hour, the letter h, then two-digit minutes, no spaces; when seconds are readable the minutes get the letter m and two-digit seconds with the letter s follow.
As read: 7h16
